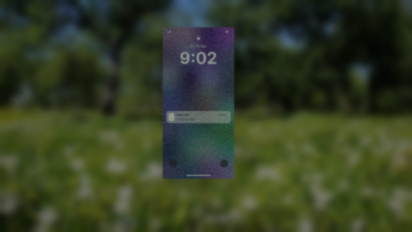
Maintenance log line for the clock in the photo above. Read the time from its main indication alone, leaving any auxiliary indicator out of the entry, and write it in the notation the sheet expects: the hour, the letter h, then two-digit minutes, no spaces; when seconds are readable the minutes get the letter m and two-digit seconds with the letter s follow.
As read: 9h02
